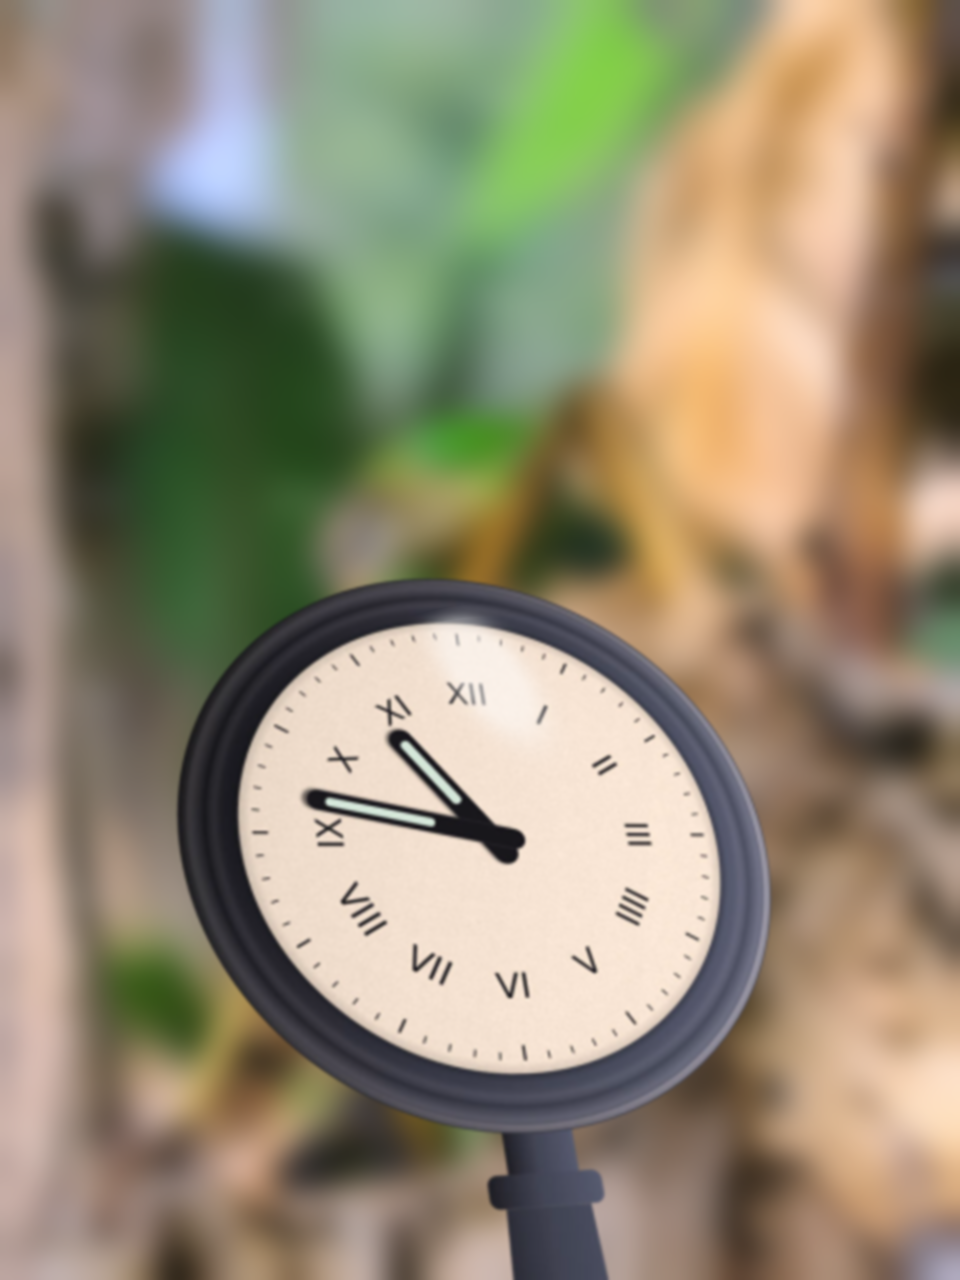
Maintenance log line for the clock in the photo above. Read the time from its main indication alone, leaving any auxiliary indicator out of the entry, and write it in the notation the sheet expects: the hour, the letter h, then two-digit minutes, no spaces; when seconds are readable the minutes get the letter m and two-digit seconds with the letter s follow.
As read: 10h47
